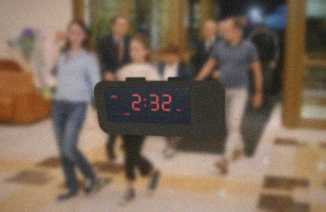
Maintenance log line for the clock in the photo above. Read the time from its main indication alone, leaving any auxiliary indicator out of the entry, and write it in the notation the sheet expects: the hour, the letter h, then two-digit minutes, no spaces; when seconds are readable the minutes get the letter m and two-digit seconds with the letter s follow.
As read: 2h32
